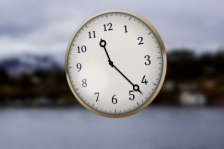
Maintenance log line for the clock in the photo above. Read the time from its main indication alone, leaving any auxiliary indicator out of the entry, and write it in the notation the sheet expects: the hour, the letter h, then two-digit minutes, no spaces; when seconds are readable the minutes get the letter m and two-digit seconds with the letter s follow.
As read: 11h23
